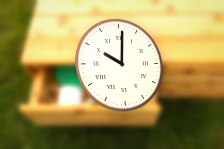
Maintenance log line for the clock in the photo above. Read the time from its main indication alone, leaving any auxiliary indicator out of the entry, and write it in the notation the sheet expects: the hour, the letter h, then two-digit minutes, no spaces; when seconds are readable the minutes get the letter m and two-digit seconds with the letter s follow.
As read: 10h01
